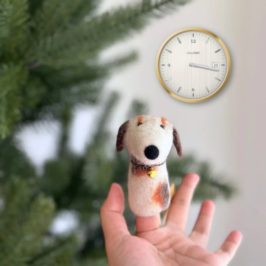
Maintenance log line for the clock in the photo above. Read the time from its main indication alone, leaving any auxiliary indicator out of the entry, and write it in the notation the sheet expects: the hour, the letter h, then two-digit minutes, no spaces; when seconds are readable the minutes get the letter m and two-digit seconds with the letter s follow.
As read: 3h17
